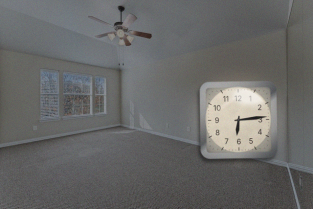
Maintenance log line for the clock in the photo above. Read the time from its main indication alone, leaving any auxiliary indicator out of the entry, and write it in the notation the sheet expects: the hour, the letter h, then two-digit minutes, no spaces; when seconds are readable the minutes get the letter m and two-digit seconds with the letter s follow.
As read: 6h14
